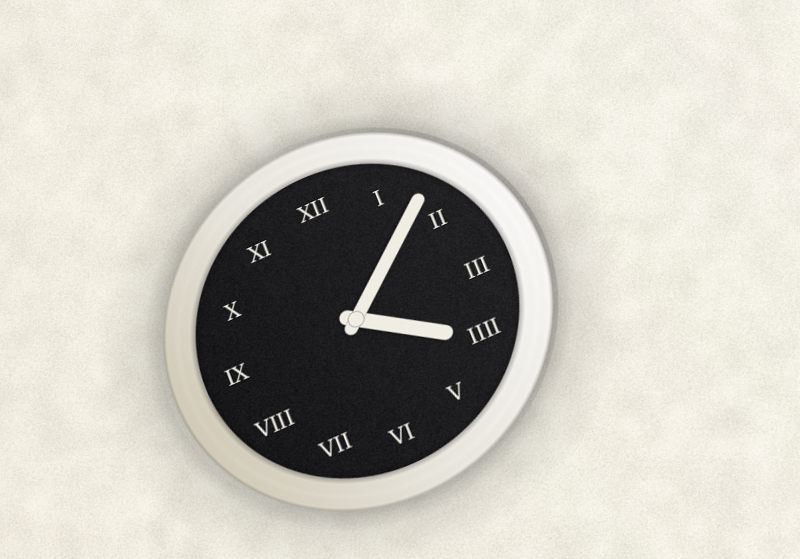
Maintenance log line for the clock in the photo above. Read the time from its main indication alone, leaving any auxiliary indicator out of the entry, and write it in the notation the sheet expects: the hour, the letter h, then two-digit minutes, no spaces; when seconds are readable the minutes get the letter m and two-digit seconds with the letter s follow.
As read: 4h08
